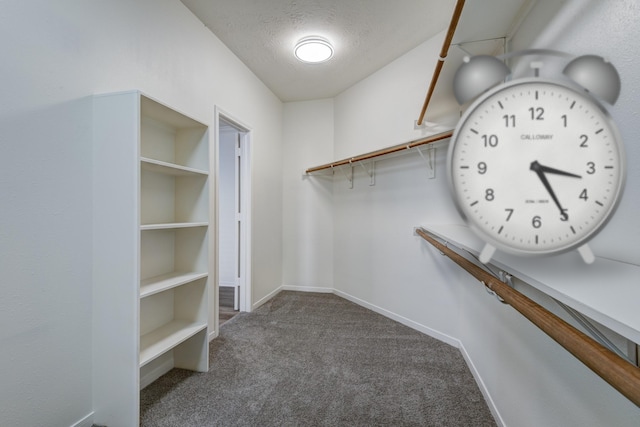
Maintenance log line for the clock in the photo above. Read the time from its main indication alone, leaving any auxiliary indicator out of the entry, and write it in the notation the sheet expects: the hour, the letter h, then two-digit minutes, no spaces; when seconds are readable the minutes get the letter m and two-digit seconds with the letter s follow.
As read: 3h25
